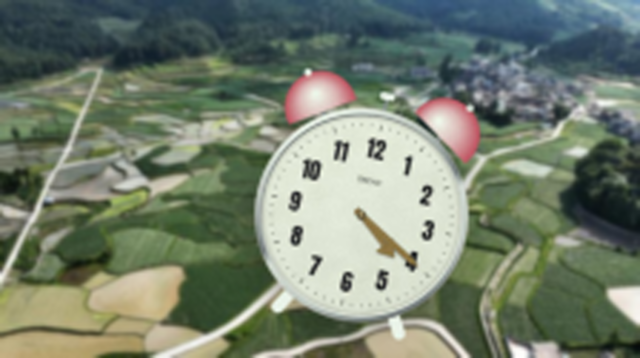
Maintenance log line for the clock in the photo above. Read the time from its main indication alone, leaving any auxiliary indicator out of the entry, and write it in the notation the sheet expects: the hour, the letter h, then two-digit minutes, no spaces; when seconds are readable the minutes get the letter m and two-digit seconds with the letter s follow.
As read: 4h20
